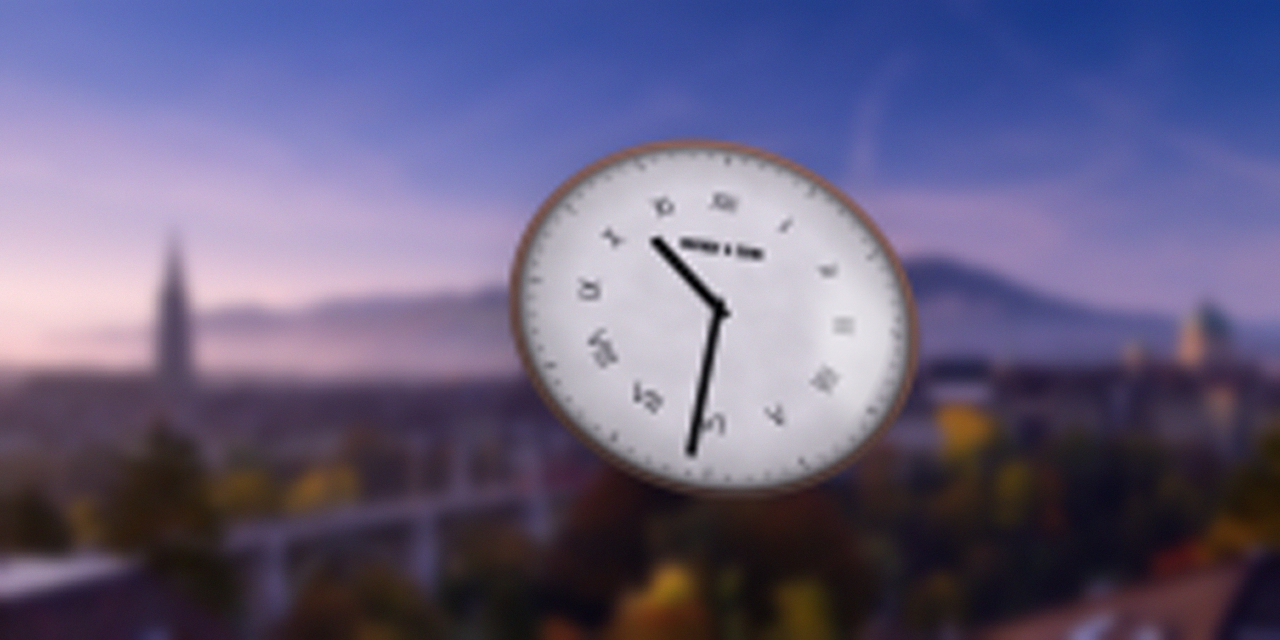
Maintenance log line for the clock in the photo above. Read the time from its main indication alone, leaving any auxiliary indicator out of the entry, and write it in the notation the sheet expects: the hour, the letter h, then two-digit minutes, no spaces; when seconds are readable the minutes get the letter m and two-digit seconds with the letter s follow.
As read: 10h31
